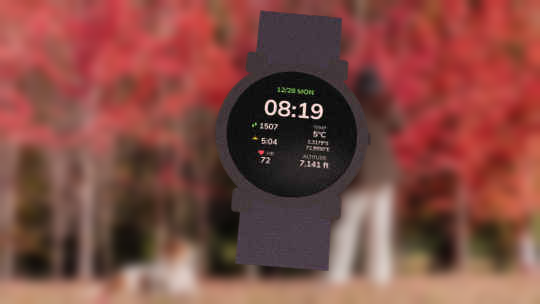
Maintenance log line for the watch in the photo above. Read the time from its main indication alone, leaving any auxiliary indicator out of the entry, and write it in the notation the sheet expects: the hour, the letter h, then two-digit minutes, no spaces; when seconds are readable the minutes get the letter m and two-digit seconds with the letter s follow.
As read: 8h19
